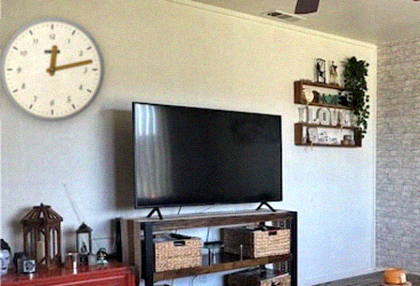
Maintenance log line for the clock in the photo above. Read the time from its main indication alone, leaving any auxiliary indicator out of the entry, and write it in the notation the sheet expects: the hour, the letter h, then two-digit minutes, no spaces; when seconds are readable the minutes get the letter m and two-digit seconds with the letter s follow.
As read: 12h13
